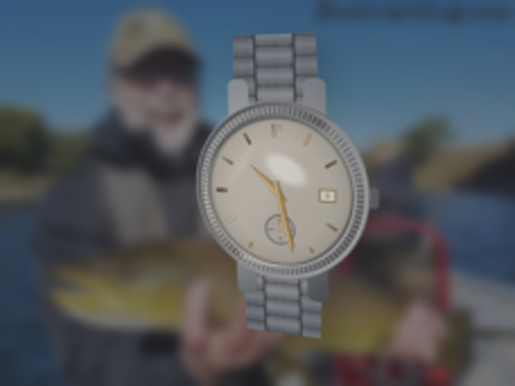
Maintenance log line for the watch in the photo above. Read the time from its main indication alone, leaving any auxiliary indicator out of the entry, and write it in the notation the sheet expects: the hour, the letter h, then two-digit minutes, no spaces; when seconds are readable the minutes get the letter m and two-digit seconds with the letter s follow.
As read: 10h28
